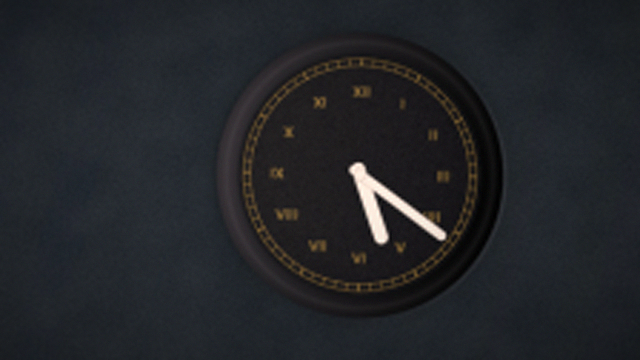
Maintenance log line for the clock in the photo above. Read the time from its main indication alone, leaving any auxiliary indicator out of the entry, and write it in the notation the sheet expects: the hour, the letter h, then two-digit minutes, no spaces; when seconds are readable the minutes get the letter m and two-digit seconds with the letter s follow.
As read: 5h21
